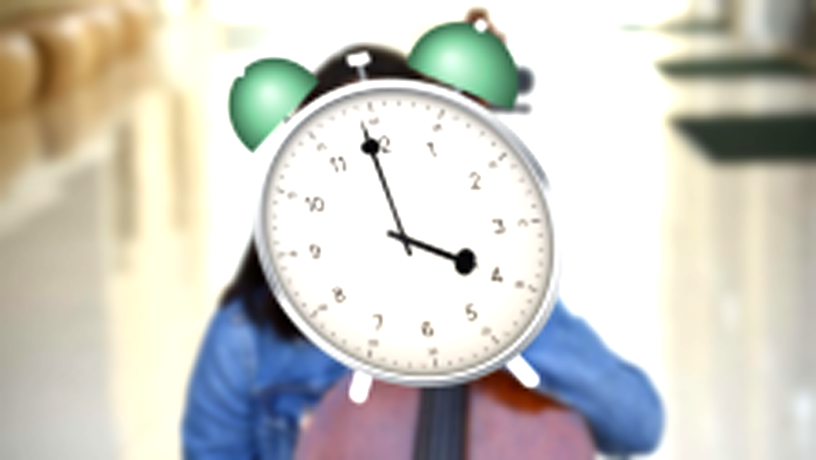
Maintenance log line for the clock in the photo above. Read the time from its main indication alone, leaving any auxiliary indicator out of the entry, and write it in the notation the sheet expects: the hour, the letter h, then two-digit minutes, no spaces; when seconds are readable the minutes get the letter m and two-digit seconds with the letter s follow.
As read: 3h59
